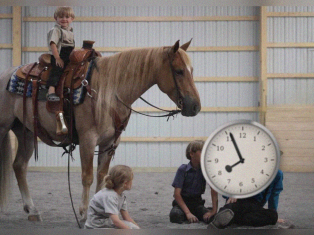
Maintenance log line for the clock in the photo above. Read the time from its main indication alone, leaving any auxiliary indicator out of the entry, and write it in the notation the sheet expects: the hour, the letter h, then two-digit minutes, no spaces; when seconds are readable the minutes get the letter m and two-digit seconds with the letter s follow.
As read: 7h56
